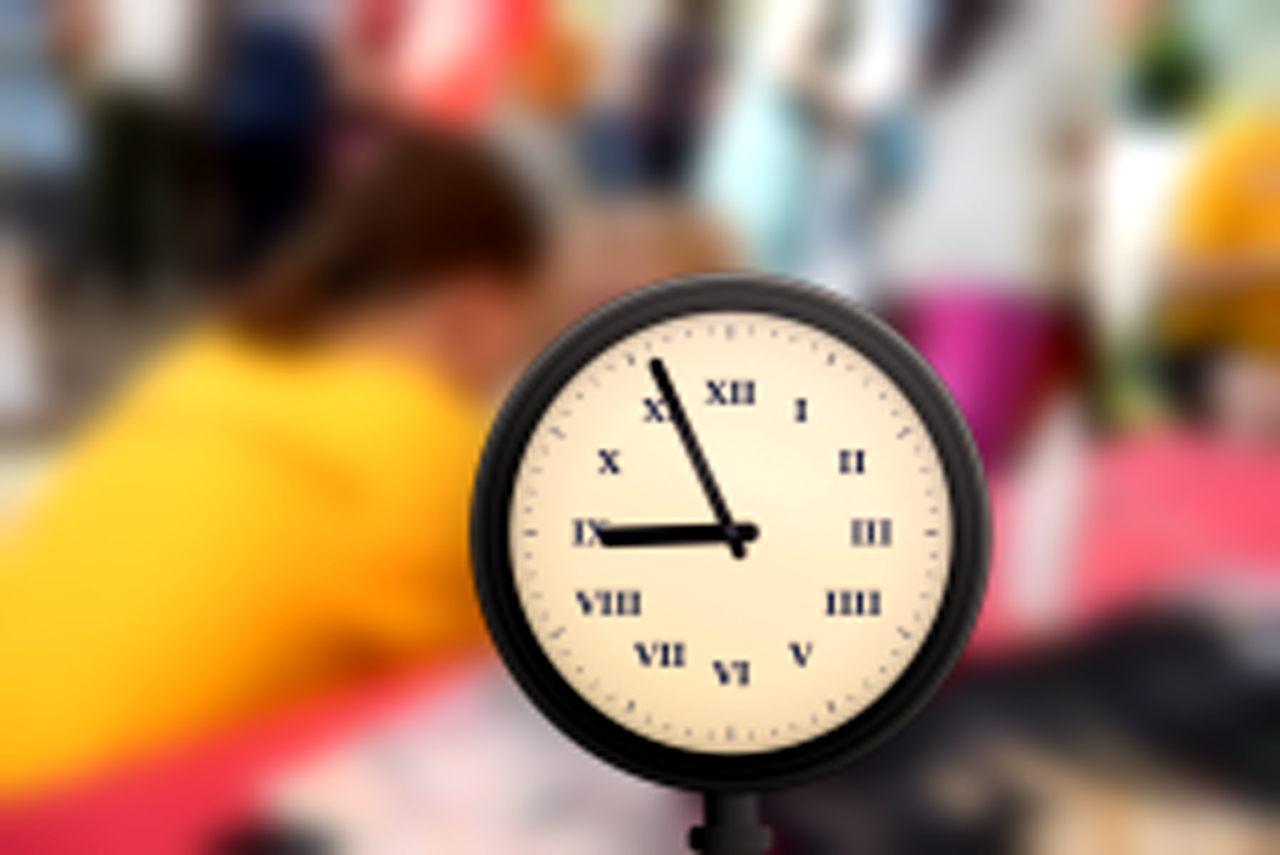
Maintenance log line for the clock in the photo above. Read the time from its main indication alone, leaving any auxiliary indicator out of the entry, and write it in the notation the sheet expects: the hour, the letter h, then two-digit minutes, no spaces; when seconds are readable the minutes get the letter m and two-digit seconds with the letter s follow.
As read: 8h56
